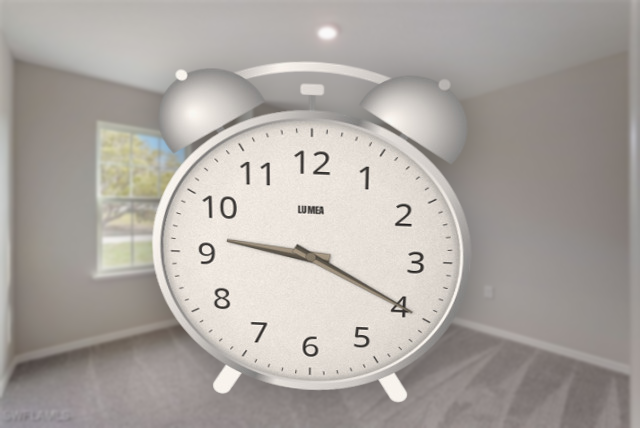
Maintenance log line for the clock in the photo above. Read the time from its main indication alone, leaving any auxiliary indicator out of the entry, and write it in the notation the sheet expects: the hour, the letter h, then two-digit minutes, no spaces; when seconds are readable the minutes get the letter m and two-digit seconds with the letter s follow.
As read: 9h20
